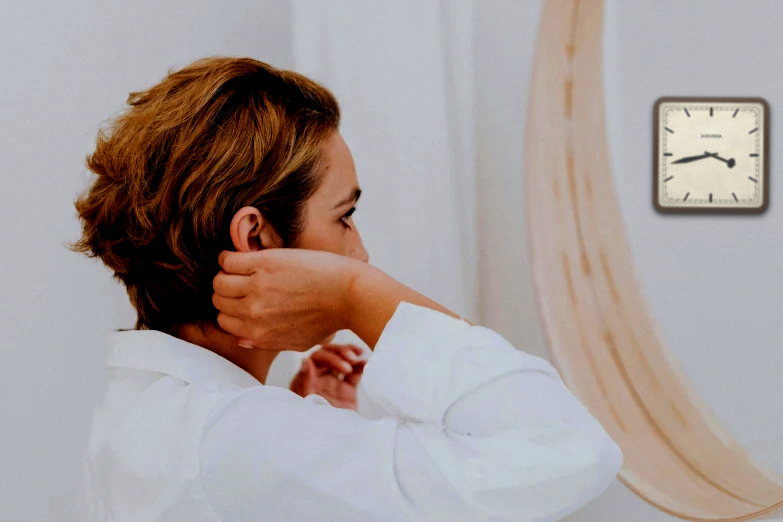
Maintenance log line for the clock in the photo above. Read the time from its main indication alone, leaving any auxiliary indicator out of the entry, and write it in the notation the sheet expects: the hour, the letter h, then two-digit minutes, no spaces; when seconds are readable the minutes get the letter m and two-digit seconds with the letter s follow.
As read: 3h43
